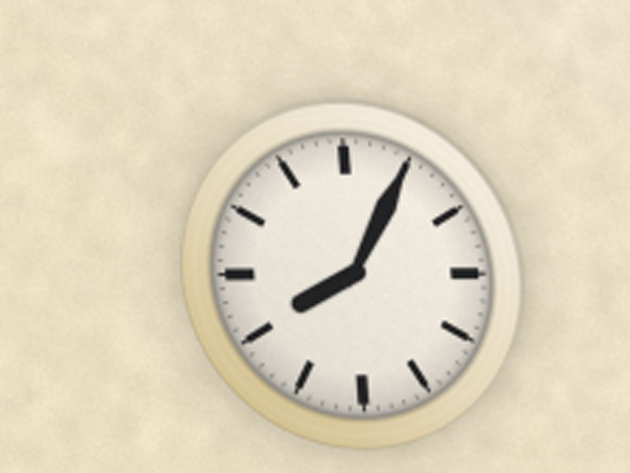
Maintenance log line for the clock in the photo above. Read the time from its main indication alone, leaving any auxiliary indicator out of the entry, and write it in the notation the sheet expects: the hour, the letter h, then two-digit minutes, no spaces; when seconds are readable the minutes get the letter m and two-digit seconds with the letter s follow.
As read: 8h05
